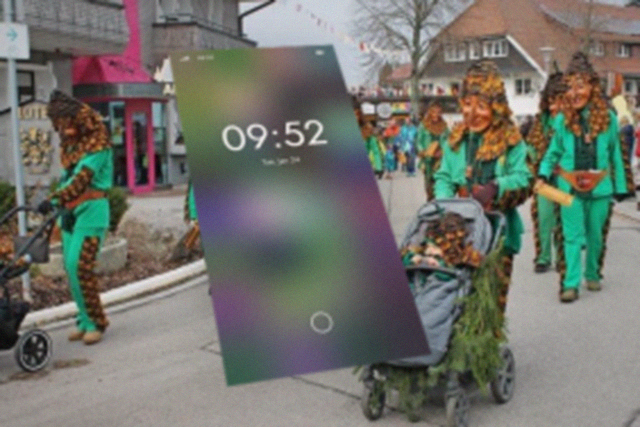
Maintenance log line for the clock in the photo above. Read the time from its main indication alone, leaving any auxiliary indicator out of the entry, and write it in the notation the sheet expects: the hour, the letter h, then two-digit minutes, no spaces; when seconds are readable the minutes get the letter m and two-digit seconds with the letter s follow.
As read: 9h52
